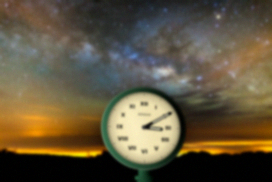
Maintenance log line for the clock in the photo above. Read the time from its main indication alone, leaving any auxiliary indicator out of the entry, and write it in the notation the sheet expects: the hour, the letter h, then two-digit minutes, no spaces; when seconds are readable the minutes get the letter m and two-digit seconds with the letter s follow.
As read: 3h10
